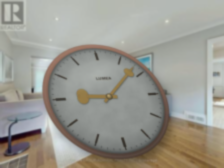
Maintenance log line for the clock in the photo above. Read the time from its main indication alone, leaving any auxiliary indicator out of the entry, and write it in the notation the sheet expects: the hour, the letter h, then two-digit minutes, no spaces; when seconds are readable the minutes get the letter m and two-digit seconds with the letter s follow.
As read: 9h08
